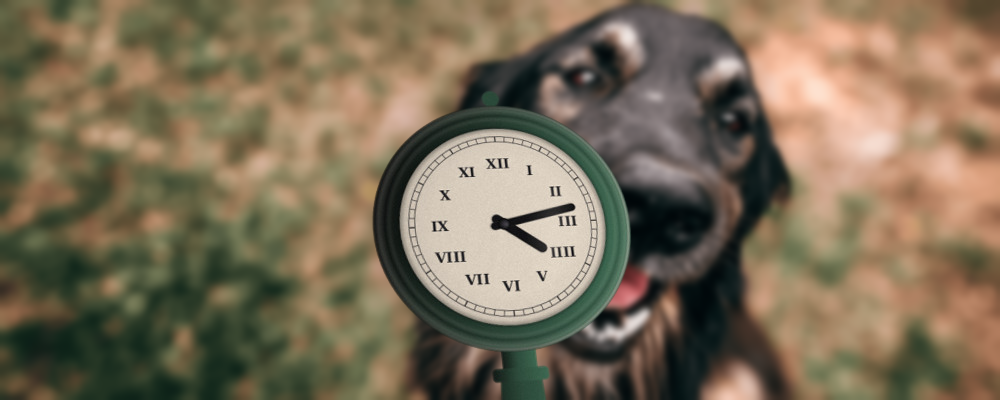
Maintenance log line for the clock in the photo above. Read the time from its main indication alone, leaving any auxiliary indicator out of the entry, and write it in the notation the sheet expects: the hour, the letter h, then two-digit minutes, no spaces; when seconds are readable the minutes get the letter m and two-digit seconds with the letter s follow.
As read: 4h13
